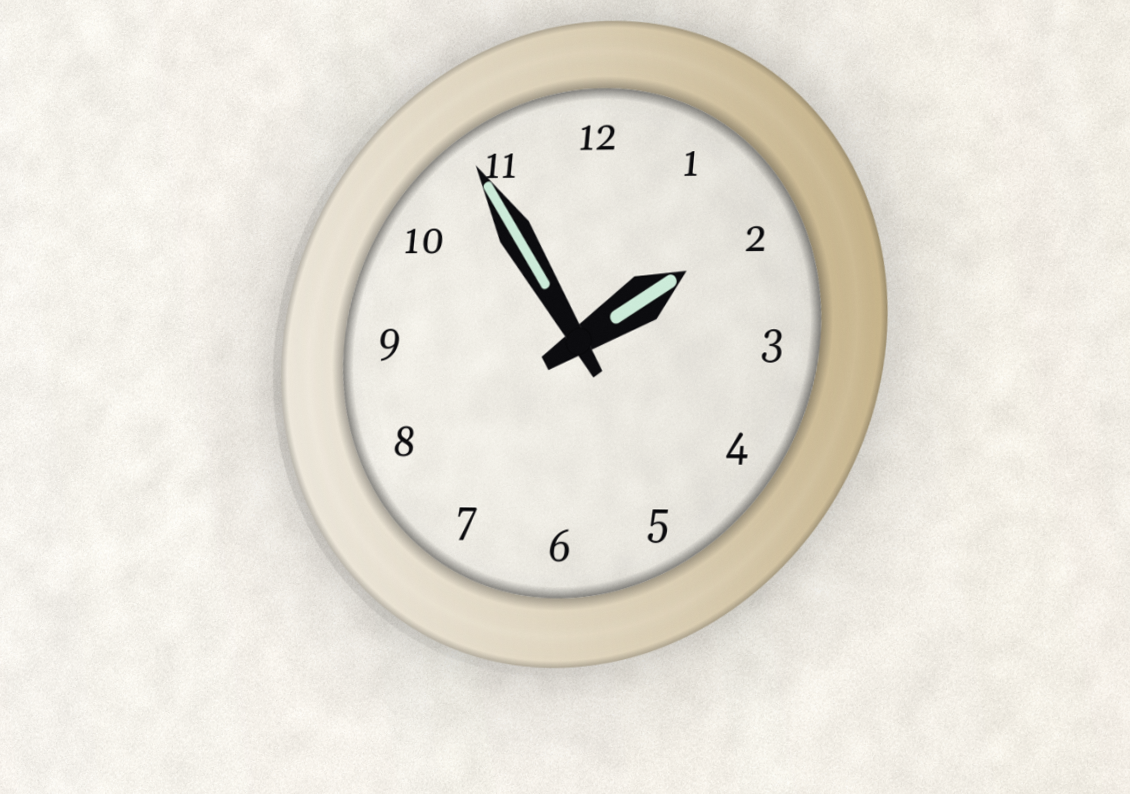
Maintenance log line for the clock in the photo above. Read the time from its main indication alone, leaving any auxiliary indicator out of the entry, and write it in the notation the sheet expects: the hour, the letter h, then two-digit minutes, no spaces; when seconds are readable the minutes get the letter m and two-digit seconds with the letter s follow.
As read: 1h54
